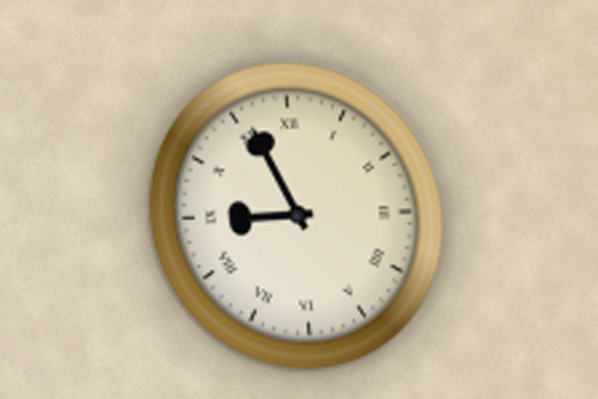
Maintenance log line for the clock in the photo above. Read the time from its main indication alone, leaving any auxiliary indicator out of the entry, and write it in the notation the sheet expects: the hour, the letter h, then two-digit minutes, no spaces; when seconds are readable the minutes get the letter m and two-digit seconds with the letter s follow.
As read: 8h56
